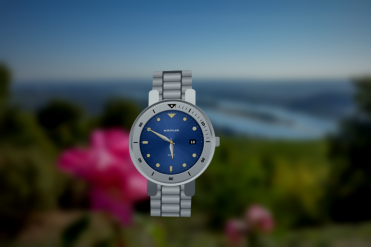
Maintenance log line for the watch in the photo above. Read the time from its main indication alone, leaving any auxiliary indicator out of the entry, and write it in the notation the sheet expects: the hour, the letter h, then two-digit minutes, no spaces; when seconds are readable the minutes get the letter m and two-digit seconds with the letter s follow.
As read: 5h50
